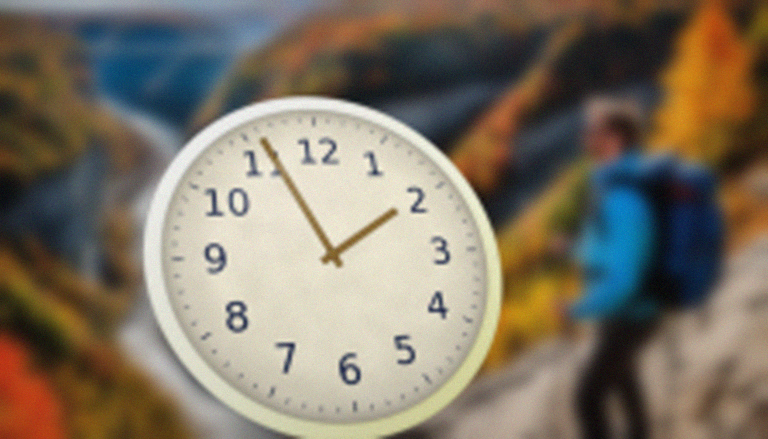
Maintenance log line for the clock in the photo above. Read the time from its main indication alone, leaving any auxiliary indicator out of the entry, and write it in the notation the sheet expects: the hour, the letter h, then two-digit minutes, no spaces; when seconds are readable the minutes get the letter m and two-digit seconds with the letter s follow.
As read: 1h56
